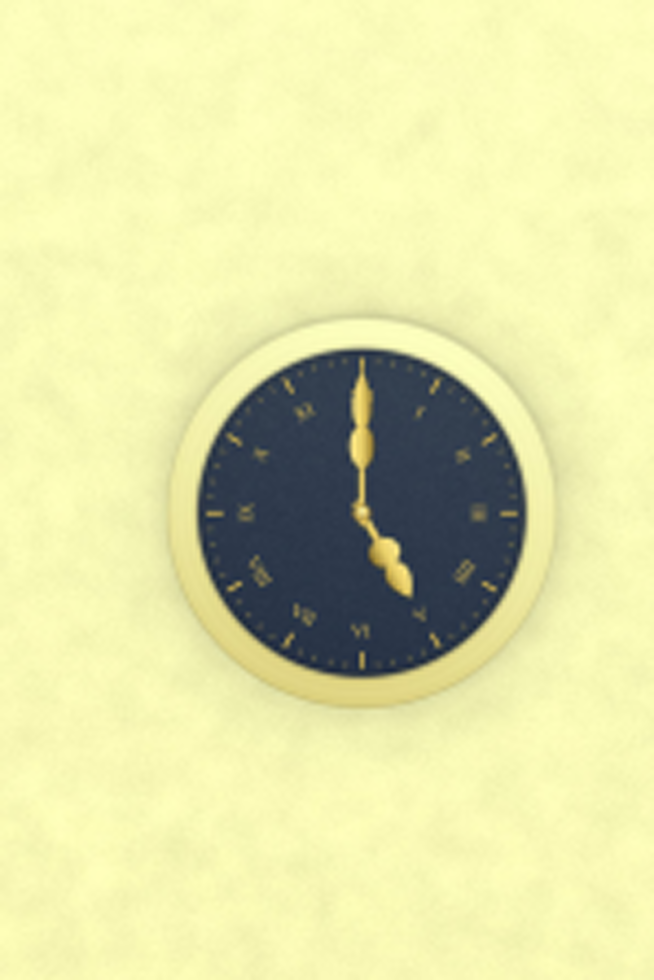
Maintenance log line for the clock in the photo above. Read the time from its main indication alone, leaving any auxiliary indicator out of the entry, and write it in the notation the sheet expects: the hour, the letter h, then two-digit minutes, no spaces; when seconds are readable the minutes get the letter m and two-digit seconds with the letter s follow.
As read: 5h00
